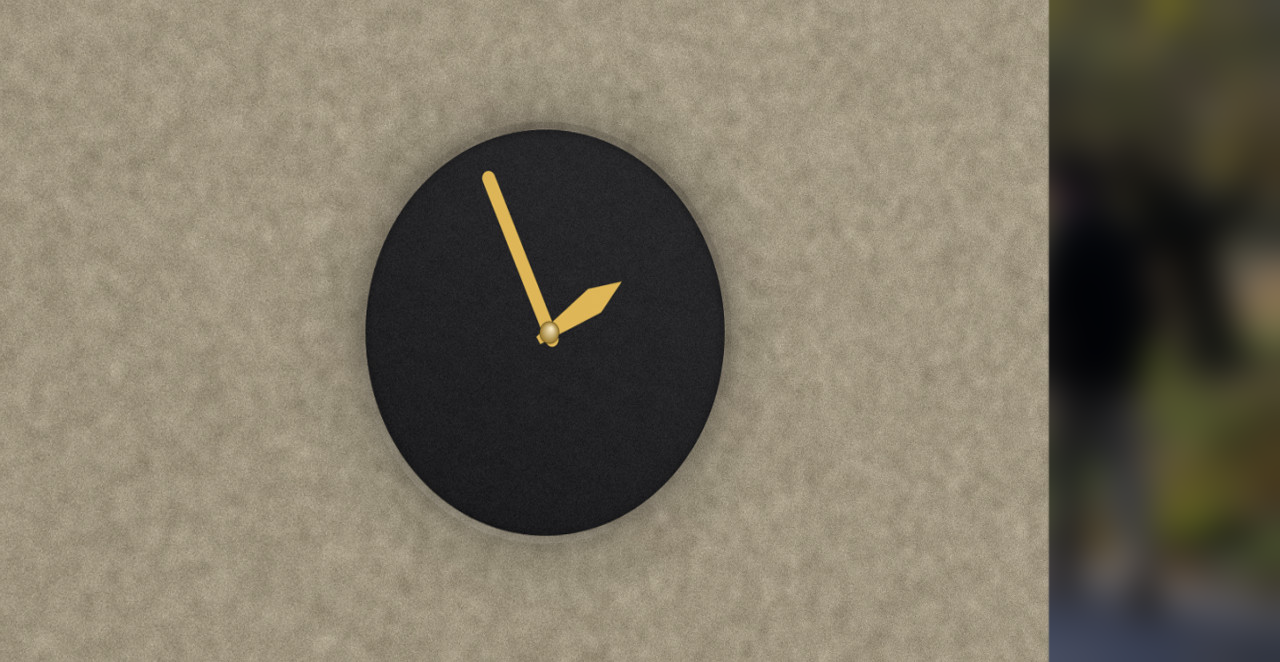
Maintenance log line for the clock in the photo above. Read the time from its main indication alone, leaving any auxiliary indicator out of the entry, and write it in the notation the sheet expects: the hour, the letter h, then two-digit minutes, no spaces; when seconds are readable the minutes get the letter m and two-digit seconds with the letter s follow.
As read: 1h56
